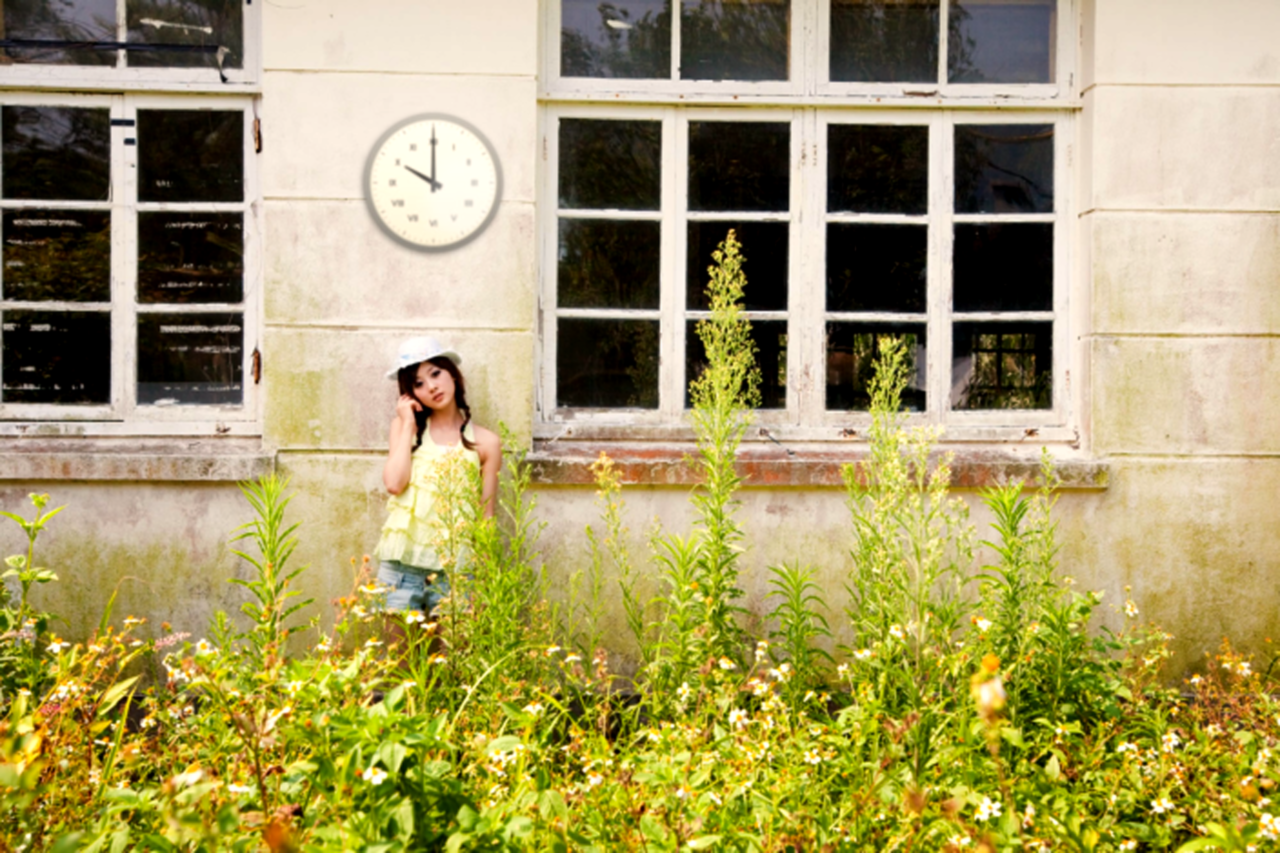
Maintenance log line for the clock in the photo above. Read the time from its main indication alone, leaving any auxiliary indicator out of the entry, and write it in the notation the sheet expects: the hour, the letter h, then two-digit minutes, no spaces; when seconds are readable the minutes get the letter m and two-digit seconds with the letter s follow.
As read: 10h00
